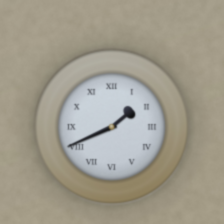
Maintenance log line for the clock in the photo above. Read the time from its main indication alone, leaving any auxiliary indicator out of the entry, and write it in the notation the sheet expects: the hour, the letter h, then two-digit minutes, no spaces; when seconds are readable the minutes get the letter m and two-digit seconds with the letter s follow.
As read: 1h41
